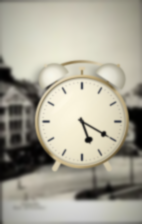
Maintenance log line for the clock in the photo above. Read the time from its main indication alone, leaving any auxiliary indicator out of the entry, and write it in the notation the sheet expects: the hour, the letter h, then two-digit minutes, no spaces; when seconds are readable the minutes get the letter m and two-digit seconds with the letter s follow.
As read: 5h20
